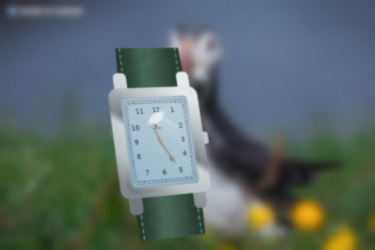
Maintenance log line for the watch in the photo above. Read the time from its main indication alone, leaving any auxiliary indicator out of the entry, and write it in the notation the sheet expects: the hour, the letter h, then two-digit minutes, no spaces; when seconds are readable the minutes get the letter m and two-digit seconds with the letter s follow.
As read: 11h25
